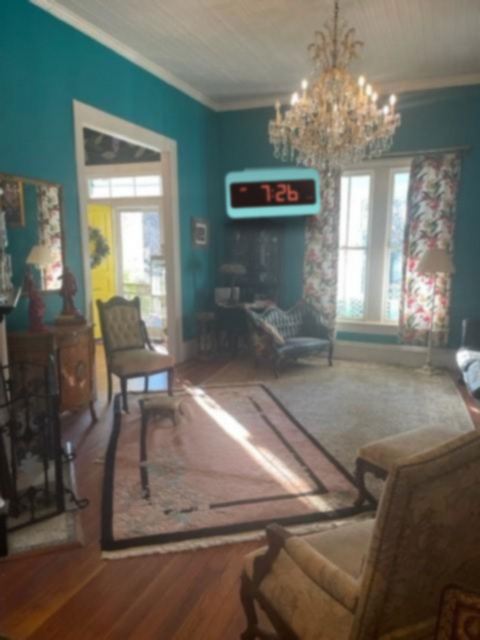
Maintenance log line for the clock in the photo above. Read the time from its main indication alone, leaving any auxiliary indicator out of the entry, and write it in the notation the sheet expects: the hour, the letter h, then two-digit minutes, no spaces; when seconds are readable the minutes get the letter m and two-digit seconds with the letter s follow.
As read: 7h26
